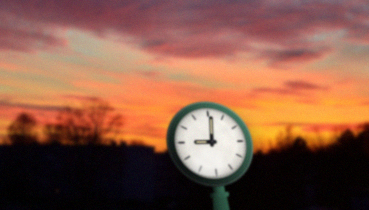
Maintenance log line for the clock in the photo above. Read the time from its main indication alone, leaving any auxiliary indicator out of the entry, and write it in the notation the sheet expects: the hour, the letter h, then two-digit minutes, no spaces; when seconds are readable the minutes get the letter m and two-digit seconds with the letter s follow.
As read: 9h01
